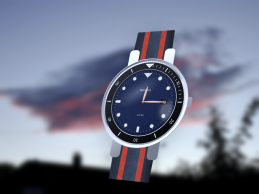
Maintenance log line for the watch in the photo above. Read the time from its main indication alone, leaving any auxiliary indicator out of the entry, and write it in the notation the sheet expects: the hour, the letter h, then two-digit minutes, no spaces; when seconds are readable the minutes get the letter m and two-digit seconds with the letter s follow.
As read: 12h15
